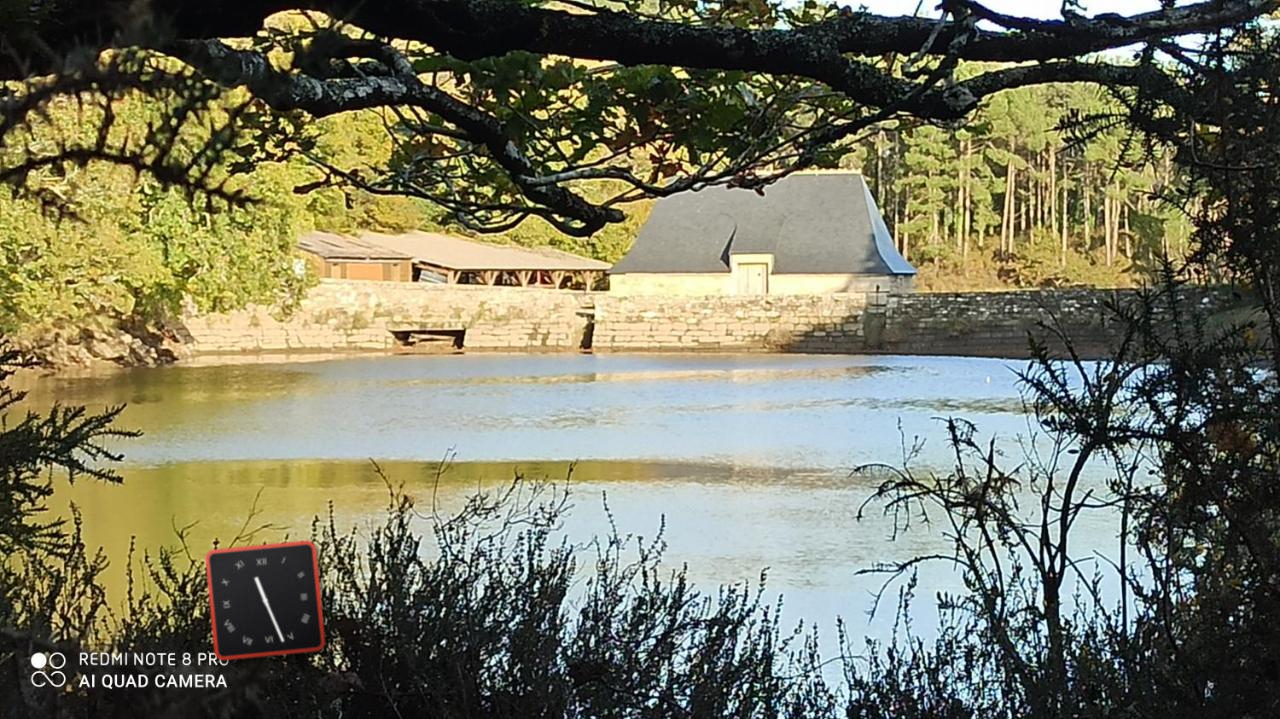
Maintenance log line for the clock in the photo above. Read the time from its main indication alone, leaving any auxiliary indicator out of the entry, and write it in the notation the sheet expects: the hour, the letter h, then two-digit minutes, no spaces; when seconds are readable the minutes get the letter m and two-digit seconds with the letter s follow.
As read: 11h27
